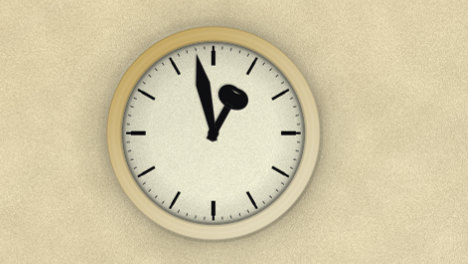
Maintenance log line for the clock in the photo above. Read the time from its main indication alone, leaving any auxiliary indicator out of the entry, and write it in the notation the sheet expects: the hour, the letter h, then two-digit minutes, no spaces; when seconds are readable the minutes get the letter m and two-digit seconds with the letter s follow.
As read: 12h58
